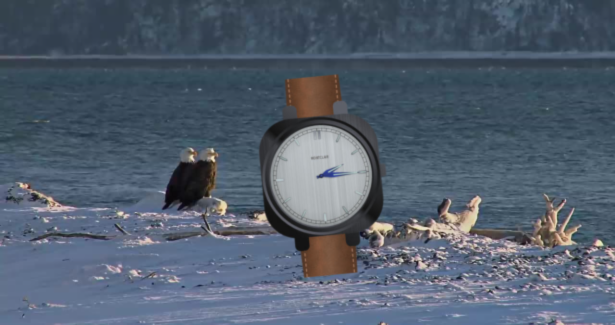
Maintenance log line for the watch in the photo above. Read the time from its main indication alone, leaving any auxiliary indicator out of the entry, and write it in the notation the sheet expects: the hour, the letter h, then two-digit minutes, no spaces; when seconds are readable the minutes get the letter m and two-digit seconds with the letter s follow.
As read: 2h15
